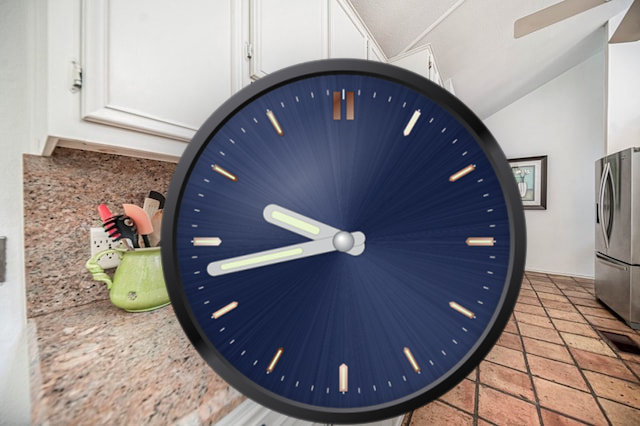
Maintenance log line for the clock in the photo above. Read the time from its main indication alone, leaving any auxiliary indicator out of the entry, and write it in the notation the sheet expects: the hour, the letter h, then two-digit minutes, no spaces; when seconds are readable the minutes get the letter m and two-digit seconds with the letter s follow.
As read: 9h43
